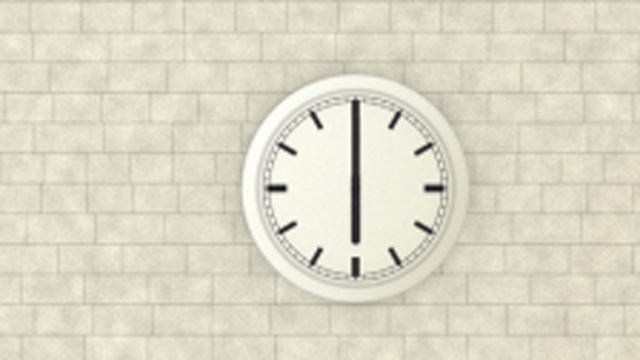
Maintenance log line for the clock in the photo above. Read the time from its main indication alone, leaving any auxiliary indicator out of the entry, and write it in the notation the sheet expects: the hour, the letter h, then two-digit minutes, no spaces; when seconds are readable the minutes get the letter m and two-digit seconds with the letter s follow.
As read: 6h00
